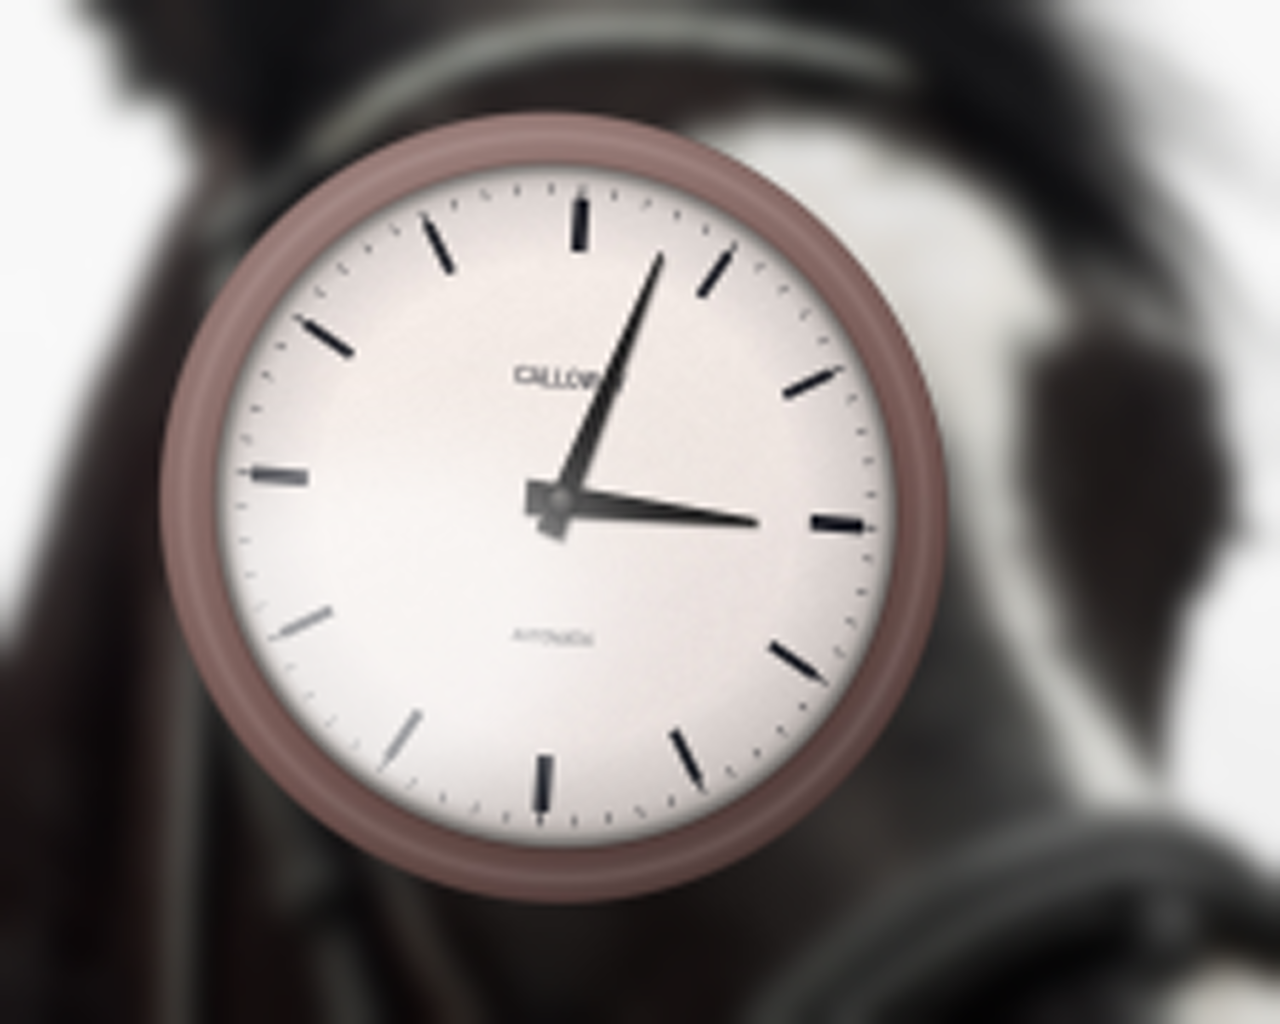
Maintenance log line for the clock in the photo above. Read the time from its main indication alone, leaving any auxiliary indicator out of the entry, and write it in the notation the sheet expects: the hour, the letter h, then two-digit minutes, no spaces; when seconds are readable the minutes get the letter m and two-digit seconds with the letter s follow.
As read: 3h03
